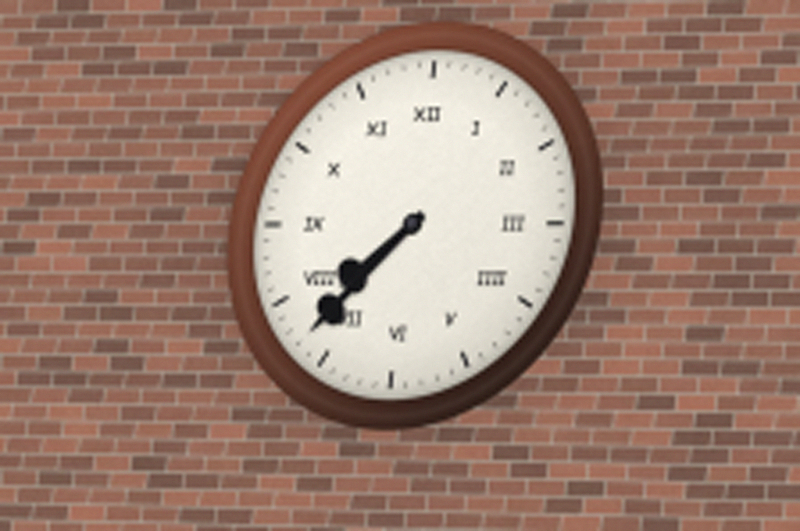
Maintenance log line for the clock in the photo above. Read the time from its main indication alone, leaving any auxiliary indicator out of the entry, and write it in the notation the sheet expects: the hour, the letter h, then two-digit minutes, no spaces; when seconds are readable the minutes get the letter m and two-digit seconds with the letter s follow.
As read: 7h37
